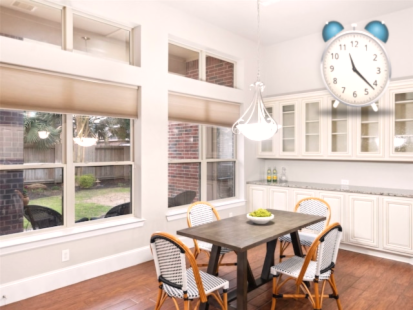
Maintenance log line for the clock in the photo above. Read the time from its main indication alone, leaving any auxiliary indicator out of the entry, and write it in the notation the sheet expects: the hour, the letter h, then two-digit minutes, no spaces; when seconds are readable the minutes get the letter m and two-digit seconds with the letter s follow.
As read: 11h22
